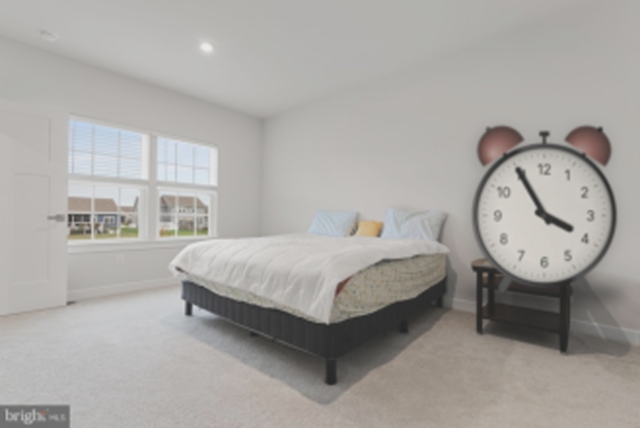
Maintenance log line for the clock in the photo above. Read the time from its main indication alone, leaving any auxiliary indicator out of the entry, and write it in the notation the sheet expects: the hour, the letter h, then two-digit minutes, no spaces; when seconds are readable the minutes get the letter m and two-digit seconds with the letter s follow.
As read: 3h55
